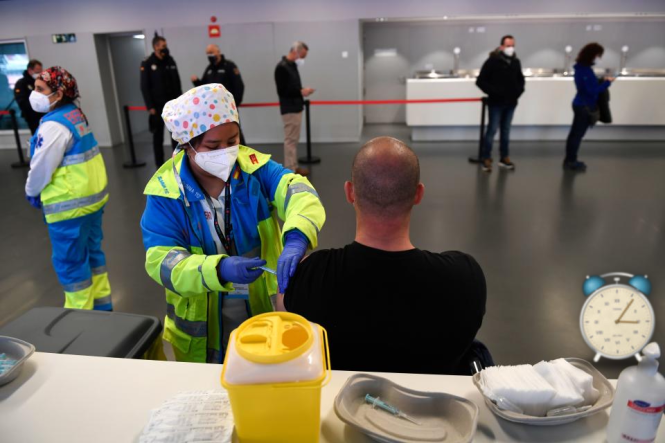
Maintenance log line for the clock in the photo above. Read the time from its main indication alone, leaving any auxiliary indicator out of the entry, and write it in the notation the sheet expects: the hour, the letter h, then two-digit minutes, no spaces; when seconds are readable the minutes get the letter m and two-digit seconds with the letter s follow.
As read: 3h06
